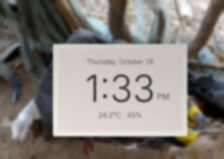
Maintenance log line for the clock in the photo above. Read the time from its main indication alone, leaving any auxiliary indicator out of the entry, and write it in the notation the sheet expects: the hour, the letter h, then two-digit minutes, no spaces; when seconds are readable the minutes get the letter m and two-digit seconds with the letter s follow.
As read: 1h33
